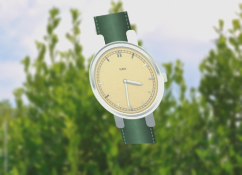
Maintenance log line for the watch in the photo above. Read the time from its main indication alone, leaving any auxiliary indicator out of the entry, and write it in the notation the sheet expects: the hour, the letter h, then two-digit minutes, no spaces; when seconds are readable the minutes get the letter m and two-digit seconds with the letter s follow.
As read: 3h31
